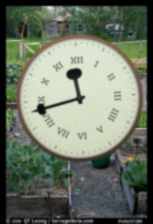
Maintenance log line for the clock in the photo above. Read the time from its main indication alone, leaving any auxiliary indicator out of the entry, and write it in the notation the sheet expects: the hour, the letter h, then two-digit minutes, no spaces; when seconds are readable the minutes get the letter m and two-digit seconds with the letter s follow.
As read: 11h43
